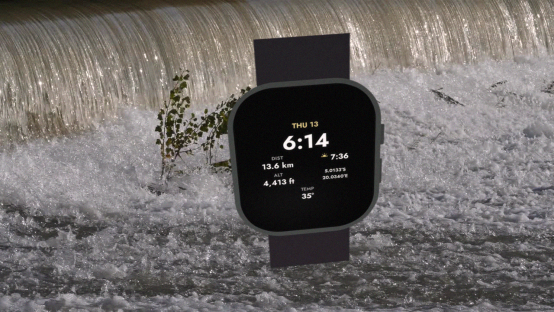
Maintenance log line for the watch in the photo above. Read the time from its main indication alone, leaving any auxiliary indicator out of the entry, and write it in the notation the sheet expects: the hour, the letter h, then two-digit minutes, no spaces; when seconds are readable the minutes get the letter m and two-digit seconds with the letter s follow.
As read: 6h14
